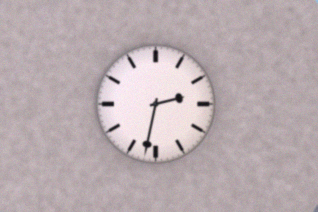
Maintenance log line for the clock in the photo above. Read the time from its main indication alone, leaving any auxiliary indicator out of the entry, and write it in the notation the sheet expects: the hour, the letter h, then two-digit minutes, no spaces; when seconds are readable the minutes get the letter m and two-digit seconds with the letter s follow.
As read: 2h32
